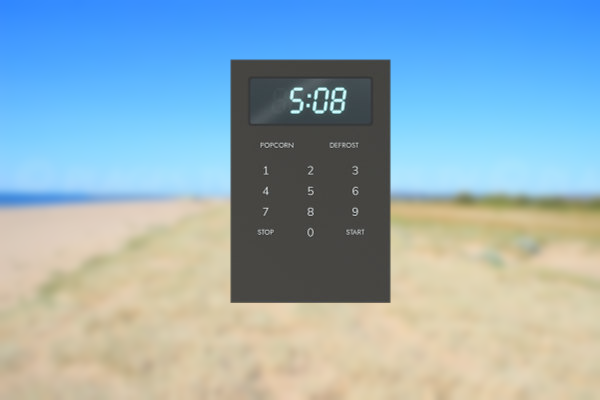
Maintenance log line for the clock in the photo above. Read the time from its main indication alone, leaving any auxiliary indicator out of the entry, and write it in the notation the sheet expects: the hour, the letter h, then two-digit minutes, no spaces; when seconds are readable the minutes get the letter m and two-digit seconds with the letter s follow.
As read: 5h08
